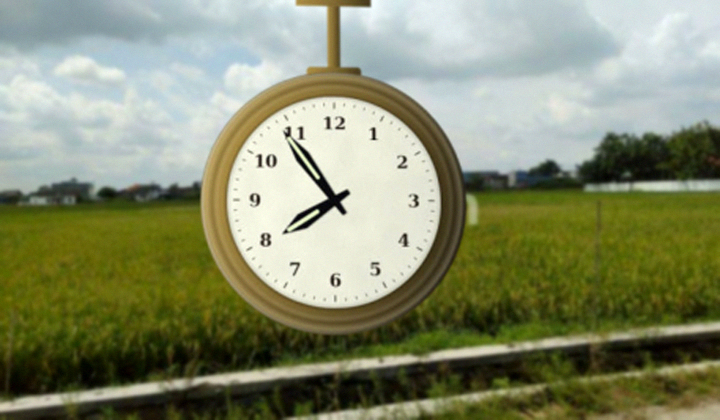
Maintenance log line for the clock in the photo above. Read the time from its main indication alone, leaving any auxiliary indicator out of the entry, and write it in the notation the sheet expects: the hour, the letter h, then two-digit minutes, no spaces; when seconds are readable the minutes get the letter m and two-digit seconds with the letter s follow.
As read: 7h54
